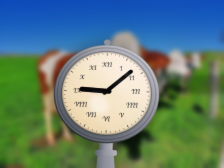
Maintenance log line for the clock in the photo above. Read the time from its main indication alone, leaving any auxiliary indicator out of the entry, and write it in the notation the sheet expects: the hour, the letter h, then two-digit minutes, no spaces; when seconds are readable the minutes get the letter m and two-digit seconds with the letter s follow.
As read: 9h08
